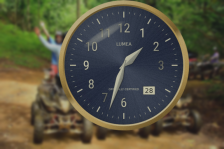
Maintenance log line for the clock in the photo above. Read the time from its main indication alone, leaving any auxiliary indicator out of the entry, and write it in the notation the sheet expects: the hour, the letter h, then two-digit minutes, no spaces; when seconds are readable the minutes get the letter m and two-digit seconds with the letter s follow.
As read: 1h33
